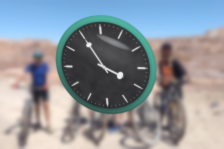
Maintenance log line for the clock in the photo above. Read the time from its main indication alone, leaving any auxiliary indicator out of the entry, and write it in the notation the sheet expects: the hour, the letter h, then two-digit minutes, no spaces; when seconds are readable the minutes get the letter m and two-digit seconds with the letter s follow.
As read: 3h55
